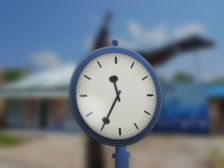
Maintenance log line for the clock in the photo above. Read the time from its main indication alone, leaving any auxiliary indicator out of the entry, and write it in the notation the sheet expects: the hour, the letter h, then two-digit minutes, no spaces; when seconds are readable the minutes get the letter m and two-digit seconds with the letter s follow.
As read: 11h35
